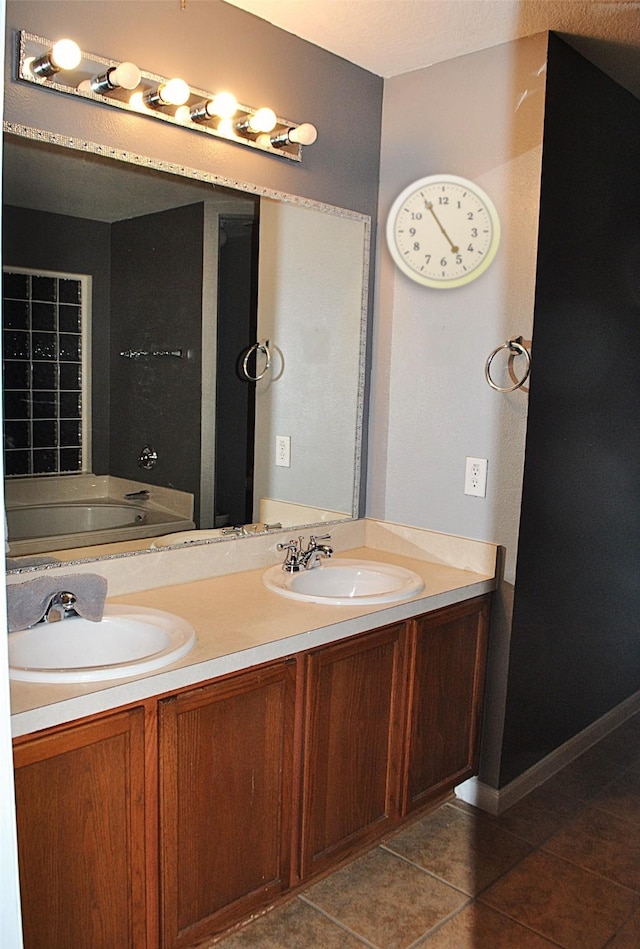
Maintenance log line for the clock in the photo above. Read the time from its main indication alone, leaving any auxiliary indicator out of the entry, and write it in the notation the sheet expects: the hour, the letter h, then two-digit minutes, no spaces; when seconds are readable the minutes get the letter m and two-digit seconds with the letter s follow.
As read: 4h55
